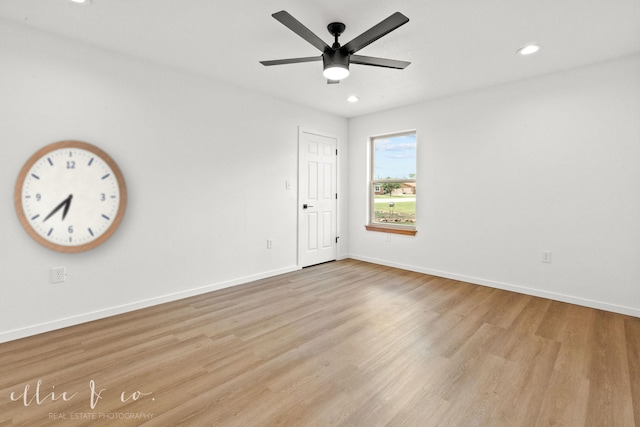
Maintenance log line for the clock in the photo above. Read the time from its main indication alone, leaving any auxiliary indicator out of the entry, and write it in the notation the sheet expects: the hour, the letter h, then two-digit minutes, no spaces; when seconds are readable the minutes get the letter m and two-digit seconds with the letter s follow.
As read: 6h38
